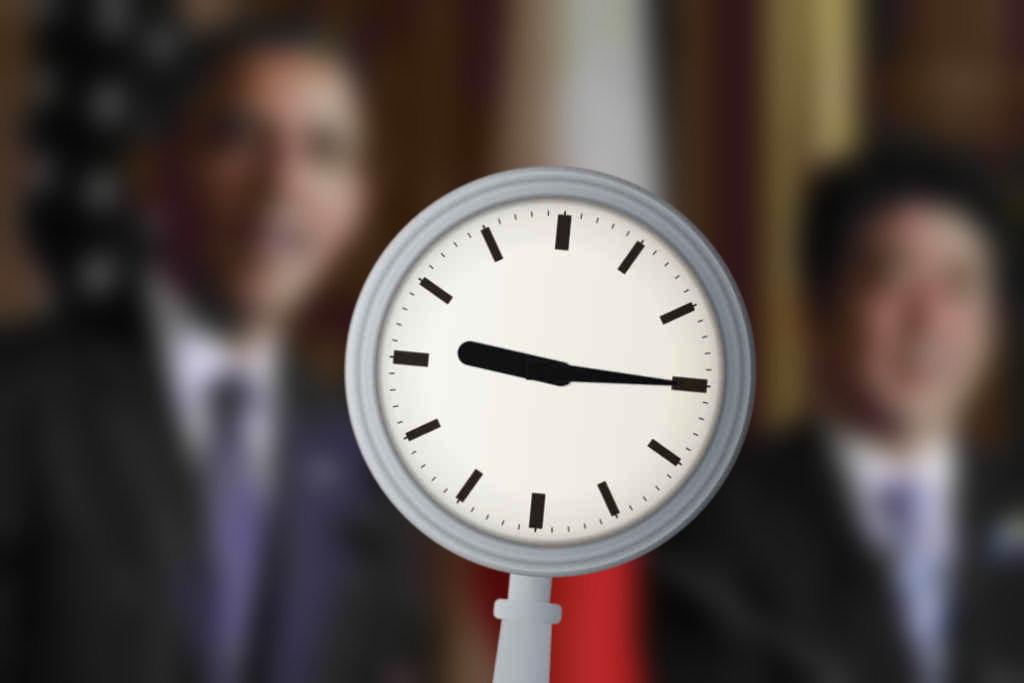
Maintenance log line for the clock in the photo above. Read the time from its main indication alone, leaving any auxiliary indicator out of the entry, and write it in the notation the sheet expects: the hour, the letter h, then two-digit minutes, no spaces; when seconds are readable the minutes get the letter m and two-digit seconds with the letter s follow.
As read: 9h15
